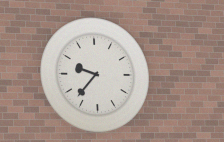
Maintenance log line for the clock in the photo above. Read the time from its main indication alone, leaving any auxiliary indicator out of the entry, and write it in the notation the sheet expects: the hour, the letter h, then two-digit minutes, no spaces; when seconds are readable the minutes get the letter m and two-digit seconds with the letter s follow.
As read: 9h37
